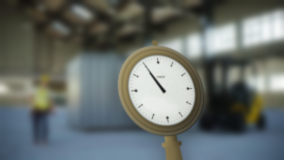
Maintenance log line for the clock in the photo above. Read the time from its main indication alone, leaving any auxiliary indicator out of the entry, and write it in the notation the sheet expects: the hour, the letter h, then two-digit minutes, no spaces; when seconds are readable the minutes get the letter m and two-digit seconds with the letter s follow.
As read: 10h55
